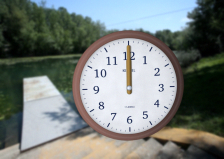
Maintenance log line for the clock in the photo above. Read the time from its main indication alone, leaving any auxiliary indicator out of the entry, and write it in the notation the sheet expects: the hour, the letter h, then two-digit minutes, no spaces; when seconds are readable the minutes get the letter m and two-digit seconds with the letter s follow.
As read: 12h00
